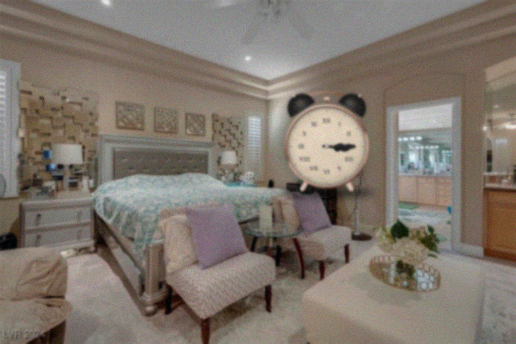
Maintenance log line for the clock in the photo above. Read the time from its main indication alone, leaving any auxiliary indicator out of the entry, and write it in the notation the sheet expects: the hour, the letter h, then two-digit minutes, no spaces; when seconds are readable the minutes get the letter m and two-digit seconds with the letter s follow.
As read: 3h15
